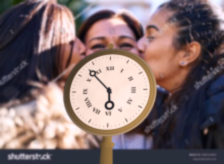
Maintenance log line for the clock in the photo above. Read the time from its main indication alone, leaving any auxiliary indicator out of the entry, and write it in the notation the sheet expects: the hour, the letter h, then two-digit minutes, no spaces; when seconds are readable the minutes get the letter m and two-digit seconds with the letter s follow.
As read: 5h53
